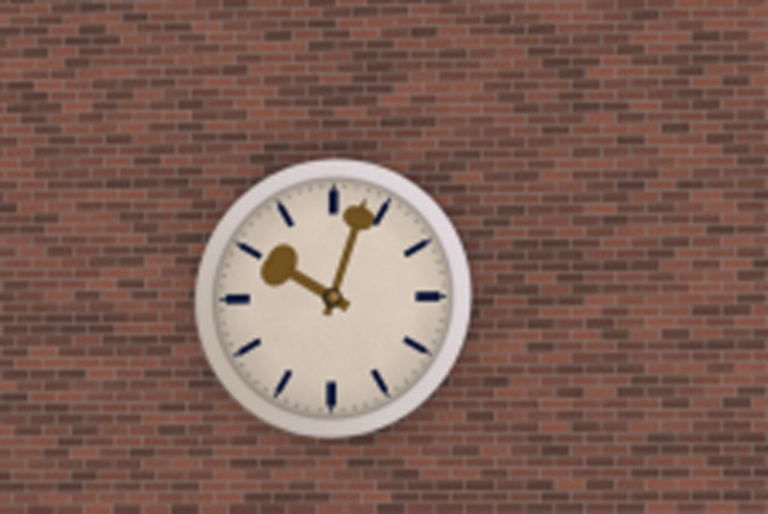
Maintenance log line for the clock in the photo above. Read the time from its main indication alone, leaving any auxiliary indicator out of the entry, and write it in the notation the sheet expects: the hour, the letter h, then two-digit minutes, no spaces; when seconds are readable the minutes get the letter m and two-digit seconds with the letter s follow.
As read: 10h03
